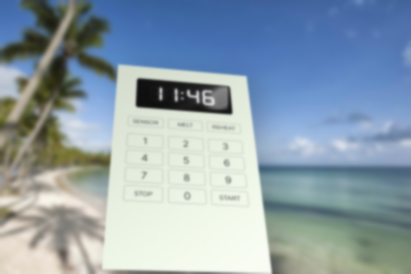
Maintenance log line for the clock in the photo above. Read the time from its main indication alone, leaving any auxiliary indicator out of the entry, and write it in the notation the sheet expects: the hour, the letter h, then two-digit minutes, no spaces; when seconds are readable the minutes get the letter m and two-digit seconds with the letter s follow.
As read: 11h46
